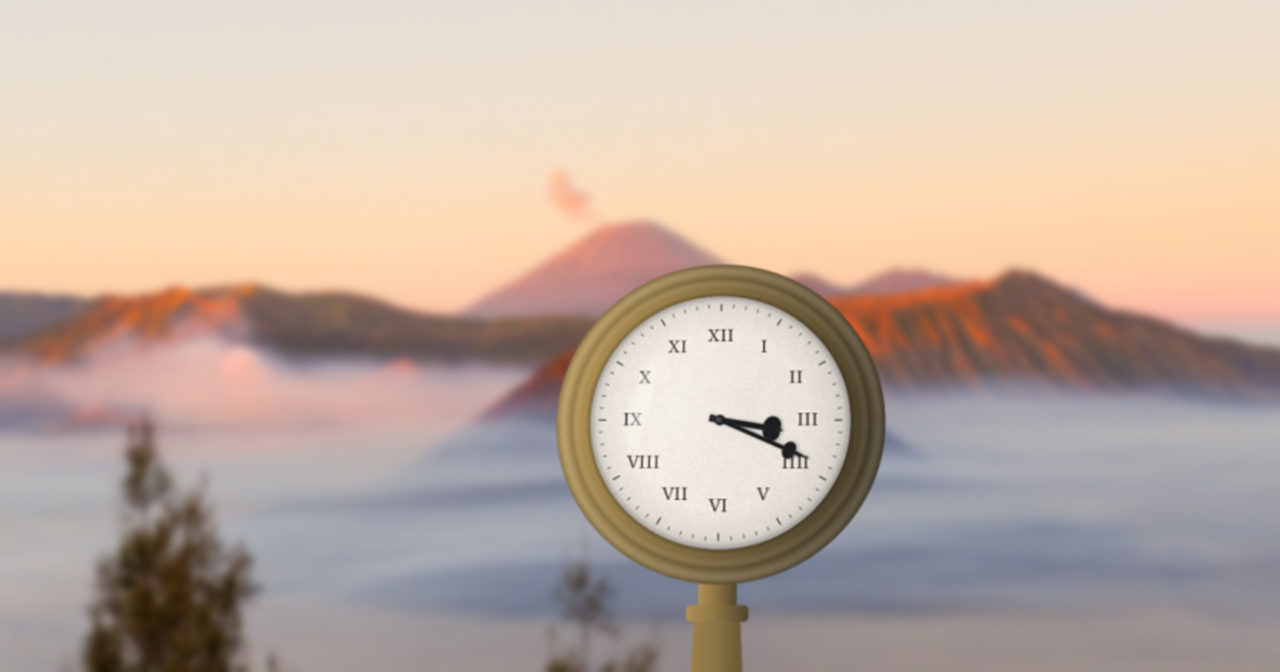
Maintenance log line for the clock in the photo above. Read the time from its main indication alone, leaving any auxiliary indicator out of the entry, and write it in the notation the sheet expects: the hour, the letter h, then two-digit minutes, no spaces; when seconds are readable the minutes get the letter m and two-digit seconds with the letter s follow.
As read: 3h19
